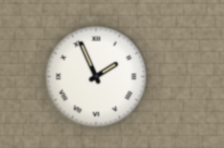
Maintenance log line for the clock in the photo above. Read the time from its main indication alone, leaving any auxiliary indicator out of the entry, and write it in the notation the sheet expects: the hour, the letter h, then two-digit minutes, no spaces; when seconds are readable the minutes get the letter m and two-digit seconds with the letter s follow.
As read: 1h56
